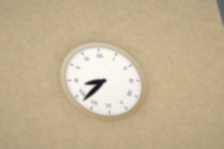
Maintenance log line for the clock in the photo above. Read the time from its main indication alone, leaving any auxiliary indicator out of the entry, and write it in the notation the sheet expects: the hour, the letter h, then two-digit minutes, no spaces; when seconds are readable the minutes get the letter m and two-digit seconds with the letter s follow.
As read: 8h38
